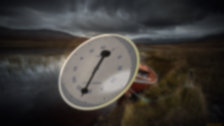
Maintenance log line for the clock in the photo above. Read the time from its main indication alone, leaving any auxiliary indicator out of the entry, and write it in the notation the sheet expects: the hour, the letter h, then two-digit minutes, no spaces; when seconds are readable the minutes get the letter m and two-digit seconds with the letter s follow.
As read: 12h32
